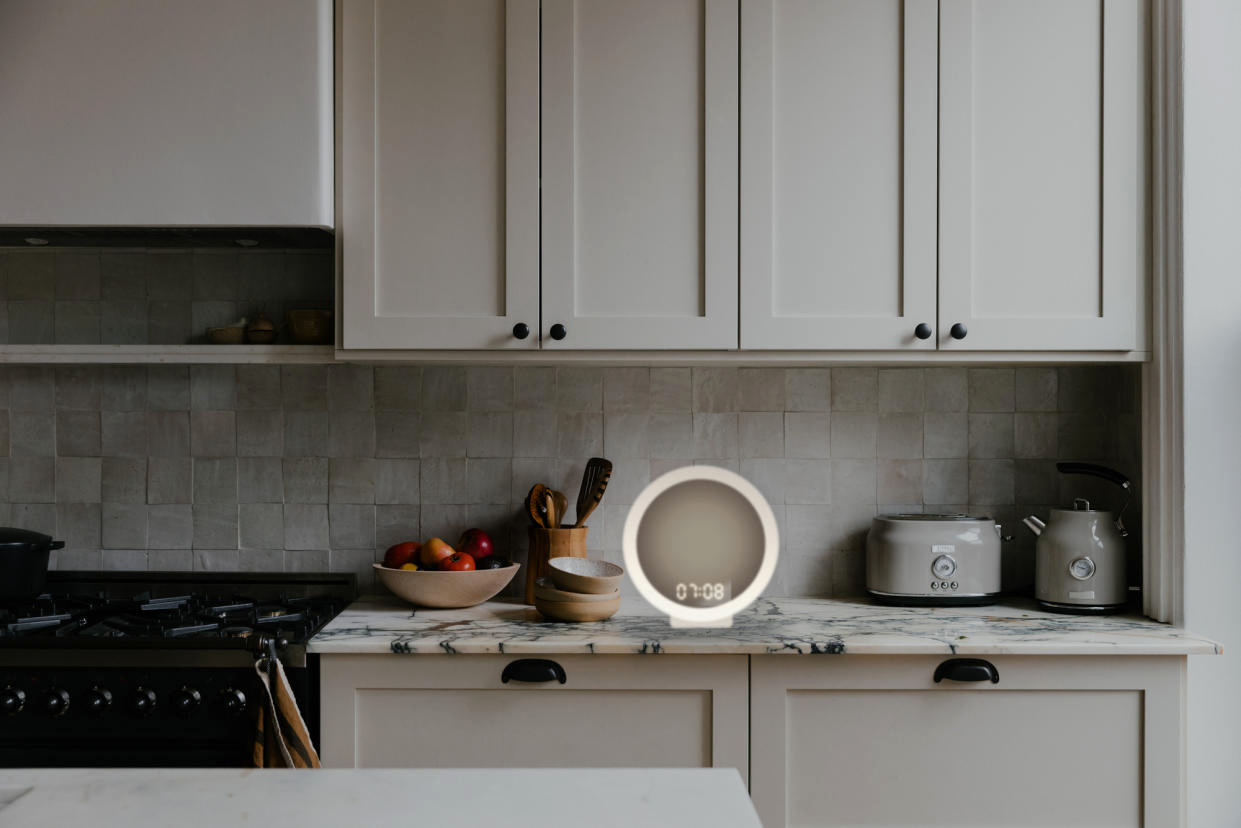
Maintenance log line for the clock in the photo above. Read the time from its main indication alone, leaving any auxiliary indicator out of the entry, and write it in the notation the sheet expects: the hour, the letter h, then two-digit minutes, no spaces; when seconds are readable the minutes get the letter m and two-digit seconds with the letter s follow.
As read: 7h08
